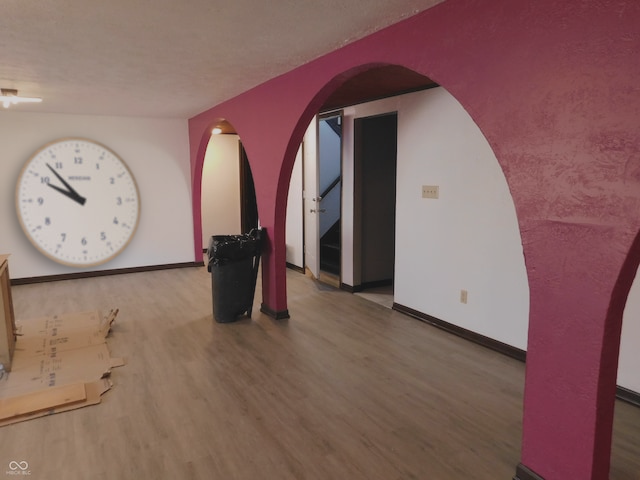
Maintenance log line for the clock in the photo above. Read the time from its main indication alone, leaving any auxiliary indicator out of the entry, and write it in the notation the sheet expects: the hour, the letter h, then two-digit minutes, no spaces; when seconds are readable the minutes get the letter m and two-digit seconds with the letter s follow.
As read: 9h53
